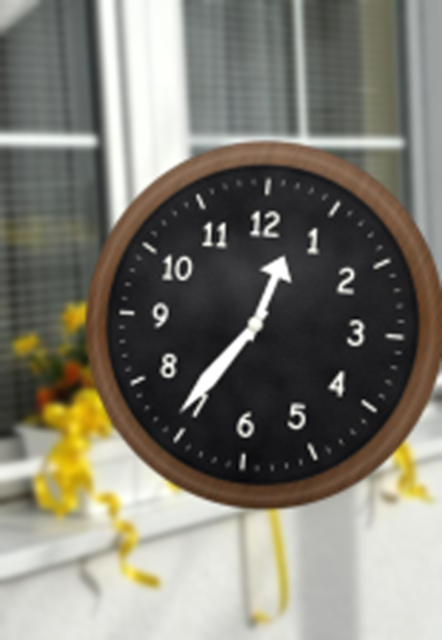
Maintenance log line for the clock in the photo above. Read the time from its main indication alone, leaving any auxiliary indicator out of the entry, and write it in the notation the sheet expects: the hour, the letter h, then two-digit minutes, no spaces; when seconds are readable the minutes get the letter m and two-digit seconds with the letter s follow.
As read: 12h36
